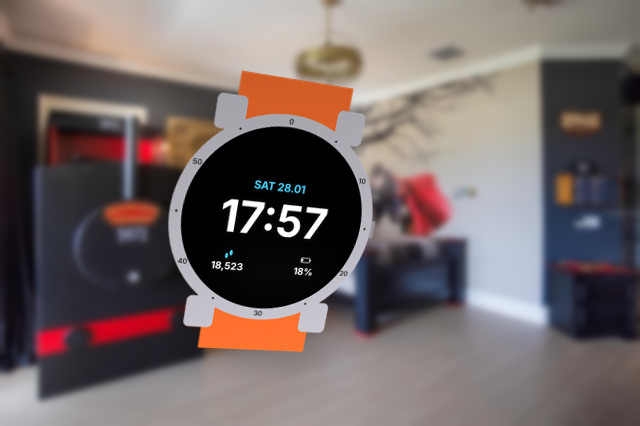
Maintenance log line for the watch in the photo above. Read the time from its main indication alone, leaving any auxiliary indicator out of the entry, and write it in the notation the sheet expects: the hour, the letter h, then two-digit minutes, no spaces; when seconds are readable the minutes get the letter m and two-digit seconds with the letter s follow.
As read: 17h57
